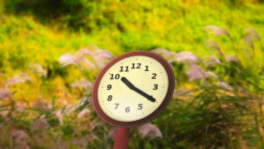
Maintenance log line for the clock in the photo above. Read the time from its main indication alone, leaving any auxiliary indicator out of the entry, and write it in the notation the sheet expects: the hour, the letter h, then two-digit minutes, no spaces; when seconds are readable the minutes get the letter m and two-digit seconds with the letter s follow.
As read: 10h20
